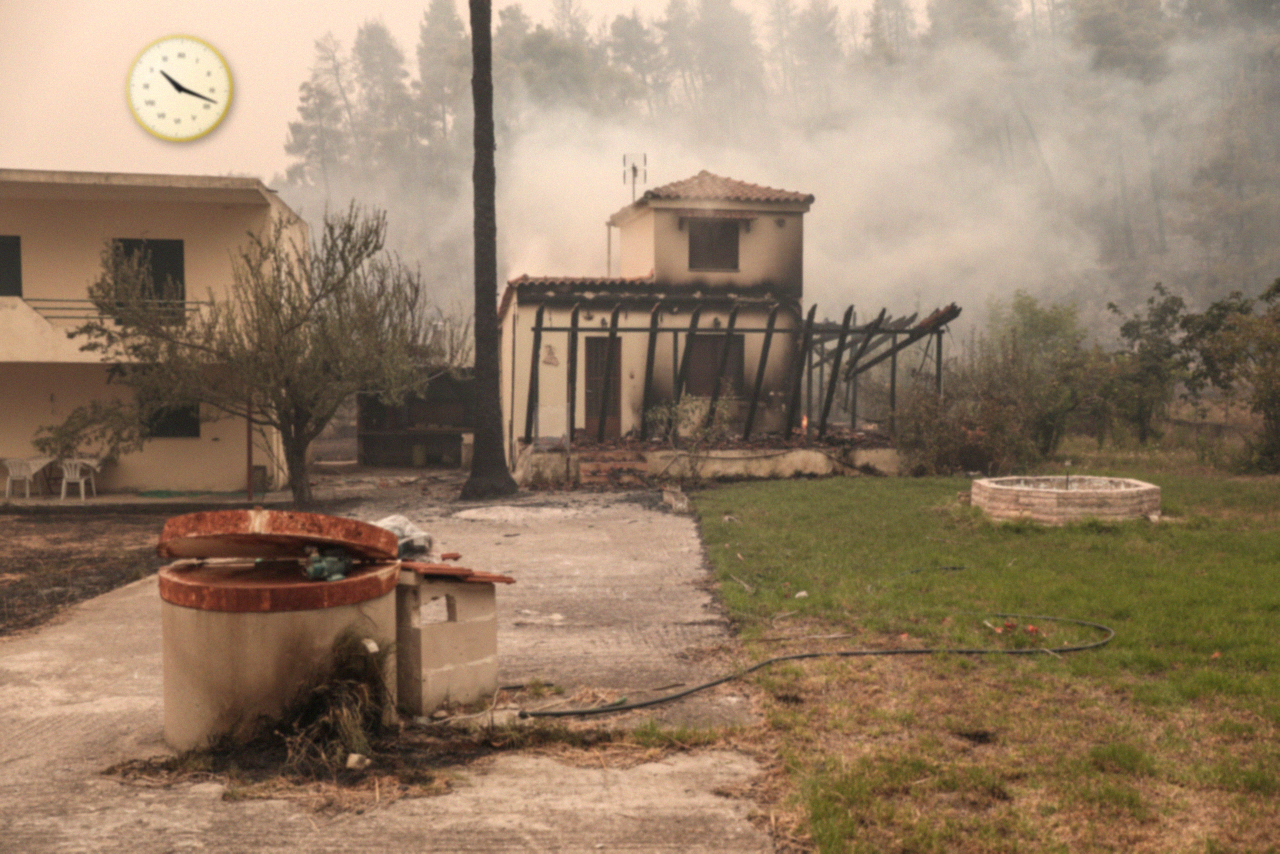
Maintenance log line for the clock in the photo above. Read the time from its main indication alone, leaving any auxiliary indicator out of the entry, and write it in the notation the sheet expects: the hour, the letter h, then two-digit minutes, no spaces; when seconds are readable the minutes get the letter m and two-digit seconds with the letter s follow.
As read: 10h18
